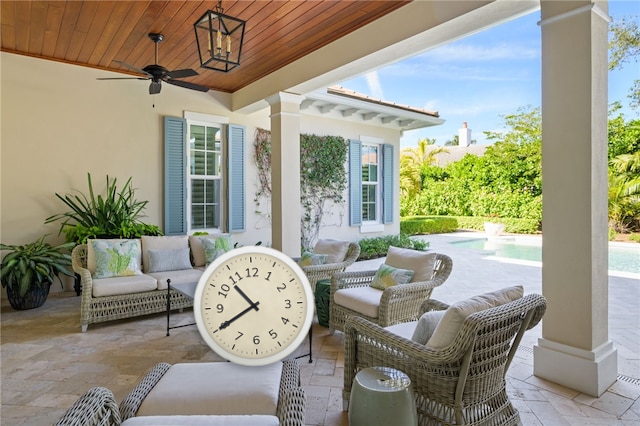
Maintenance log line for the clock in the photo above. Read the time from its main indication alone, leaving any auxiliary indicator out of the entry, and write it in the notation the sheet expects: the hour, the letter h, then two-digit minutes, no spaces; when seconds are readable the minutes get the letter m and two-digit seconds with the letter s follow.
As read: 10h40
